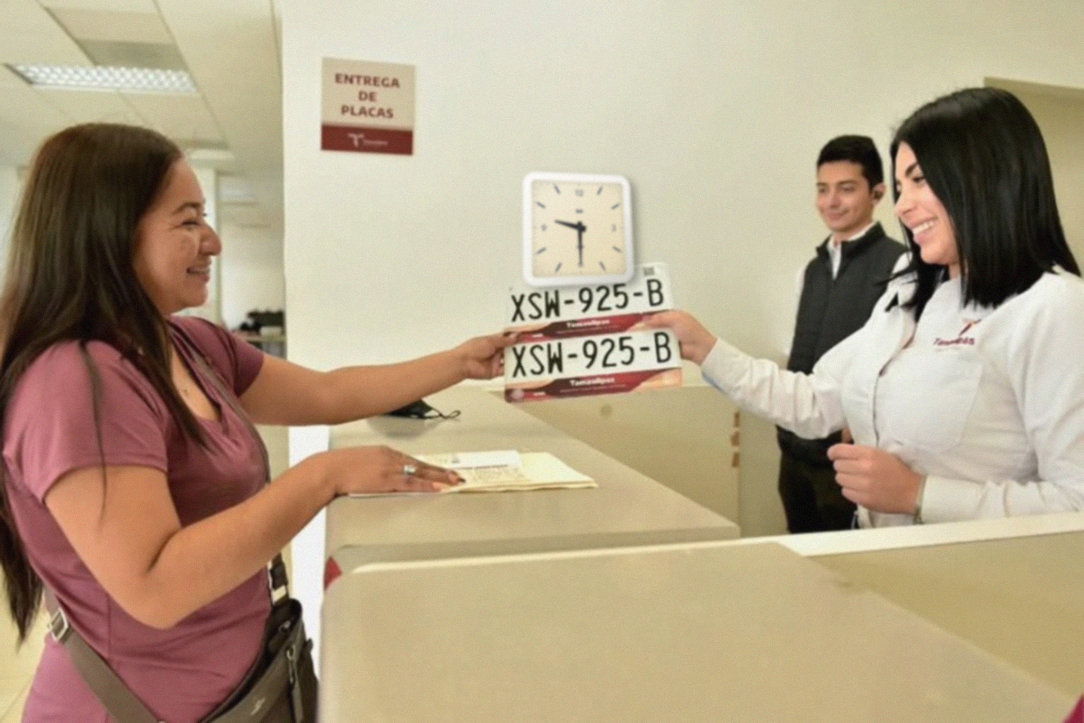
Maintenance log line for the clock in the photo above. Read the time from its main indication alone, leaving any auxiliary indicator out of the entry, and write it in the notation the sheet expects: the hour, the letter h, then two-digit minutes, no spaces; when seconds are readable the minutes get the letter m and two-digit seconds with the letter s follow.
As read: 9h30
